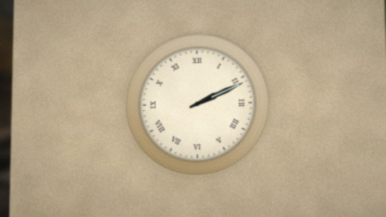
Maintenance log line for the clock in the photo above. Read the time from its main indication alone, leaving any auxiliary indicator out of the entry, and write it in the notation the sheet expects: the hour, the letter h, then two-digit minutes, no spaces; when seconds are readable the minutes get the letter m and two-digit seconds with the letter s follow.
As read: 2h11
